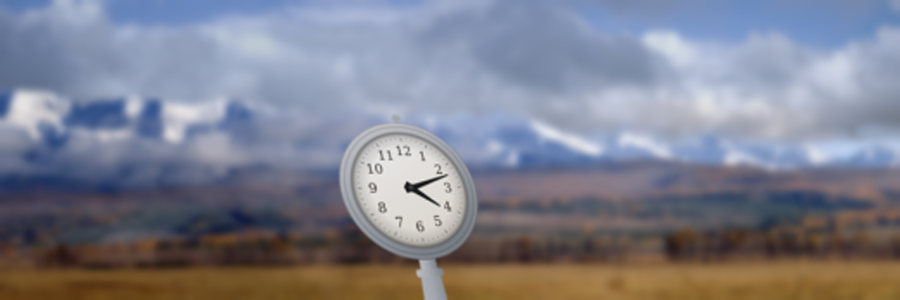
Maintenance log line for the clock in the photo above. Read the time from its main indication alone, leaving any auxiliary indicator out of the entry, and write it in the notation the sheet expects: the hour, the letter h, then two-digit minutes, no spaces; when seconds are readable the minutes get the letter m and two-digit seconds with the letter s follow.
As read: 4h12
